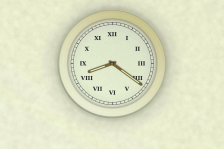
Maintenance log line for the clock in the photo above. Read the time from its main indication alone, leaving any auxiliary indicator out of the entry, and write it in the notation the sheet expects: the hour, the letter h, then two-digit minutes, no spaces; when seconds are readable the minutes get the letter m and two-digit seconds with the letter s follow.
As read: 8h21
